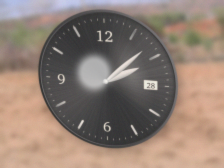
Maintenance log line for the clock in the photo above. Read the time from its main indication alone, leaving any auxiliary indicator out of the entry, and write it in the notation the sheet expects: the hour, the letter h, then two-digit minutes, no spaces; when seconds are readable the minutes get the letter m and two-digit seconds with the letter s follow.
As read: 2h08
